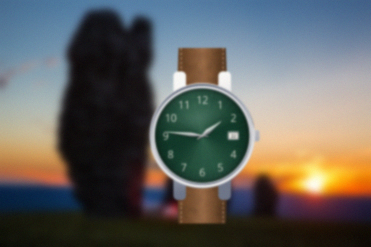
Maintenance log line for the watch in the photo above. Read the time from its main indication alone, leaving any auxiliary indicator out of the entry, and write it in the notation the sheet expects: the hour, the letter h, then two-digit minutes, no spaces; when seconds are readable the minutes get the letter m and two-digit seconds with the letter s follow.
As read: 1h46
